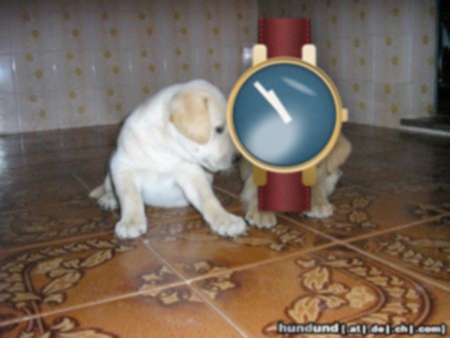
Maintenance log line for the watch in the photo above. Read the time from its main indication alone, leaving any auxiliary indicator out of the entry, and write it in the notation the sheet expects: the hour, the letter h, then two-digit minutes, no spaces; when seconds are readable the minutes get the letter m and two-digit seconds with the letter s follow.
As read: 10h53
